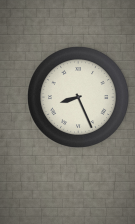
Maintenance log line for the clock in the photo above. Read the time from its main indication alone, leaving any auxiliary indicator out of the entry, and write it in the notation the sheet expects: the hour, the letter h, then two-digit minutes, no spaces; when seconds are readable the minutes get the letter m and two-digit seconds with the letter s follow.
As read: 8h26
